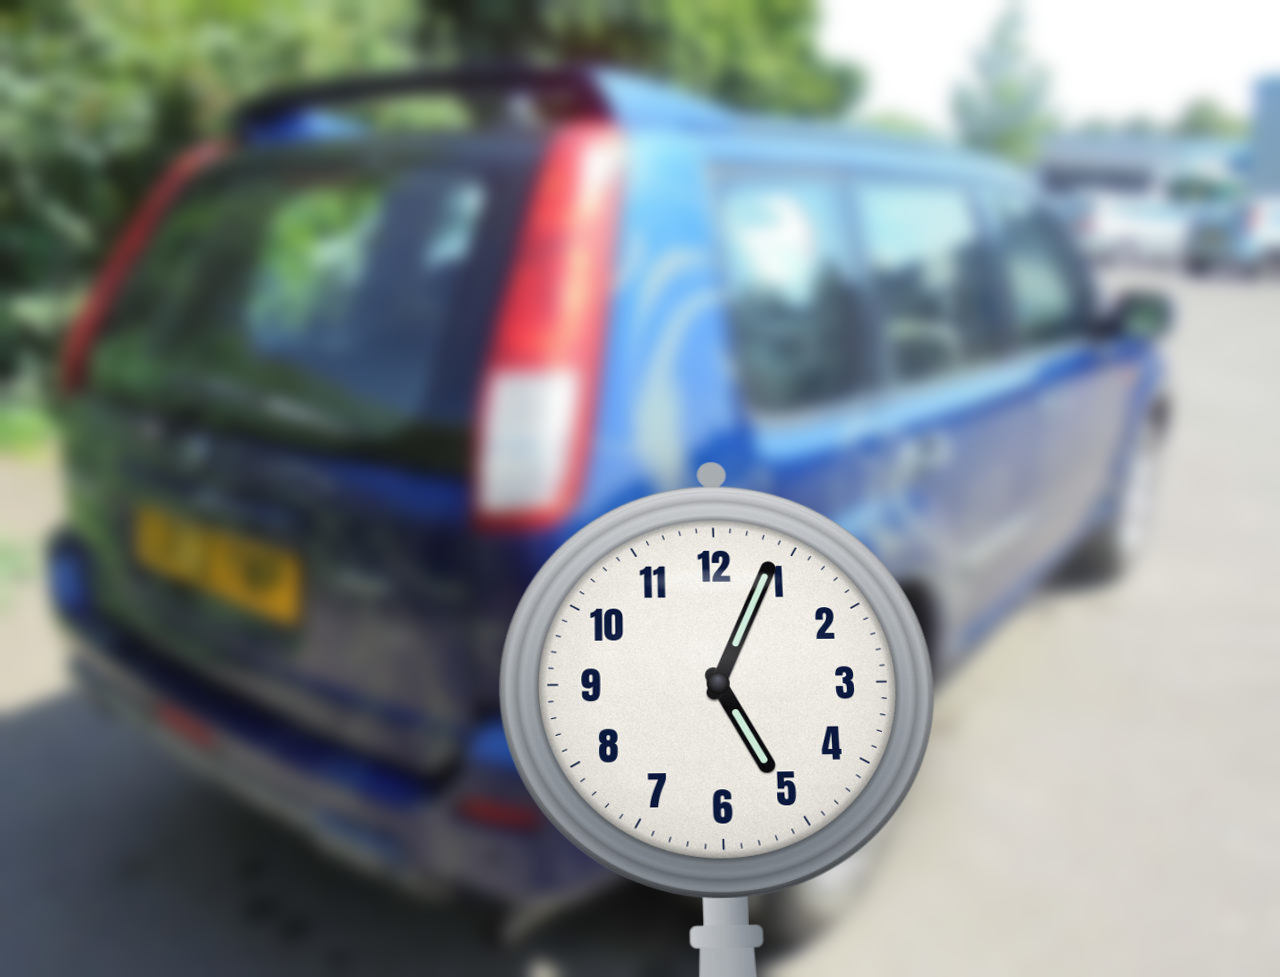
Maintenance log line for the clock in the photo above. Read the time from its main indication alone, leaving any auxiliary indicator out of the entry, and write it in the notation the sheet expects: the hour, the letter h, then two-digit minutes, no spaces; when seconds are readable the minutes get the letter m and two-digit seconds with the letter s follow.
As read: 5h04
